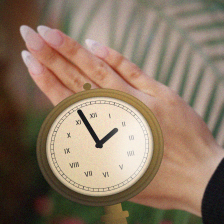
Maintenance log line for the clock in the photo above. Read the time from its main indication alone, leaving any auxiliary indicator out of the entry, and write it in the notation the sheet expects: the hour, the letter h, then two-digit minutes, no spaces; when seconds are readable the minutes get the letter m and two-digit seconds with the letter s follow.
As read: 1h57
